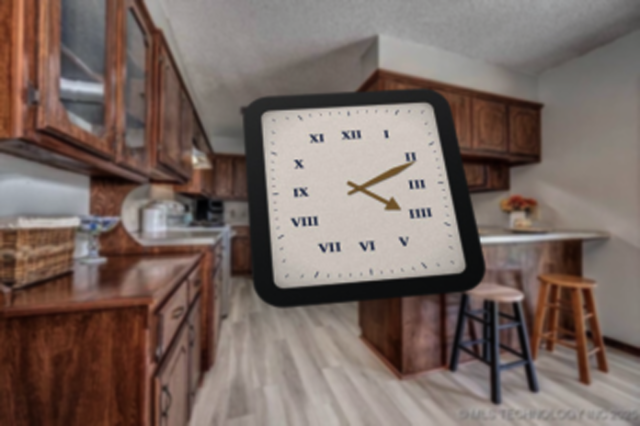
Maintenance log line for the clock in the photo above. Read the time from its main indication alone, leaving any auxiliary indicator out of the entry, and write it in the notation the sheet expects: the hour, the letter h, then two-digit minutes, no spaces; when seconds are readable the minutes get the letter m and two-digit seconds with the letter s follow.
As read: 4h11
